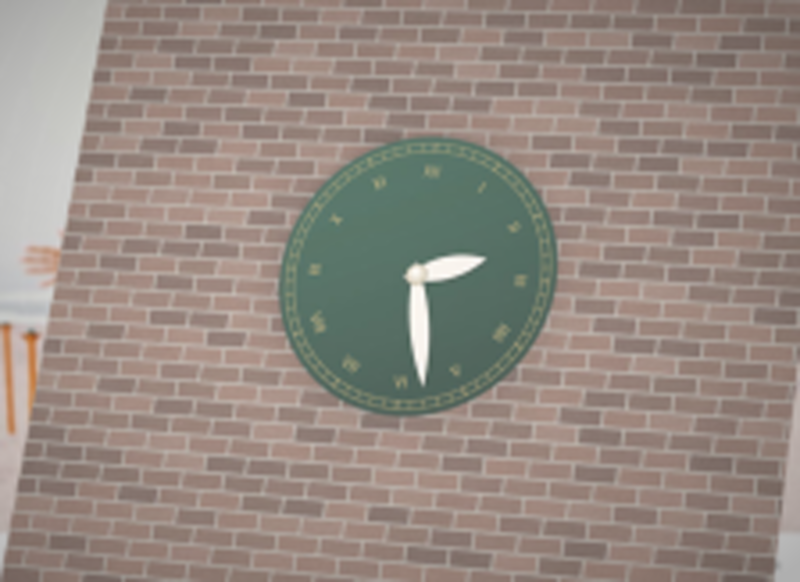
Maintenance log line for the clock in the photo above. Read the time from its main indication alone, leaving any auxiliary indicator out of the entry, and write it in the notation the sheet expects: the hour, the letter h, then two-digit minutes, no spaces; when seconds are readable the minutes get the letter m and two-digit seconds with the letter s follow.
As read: 2h28
